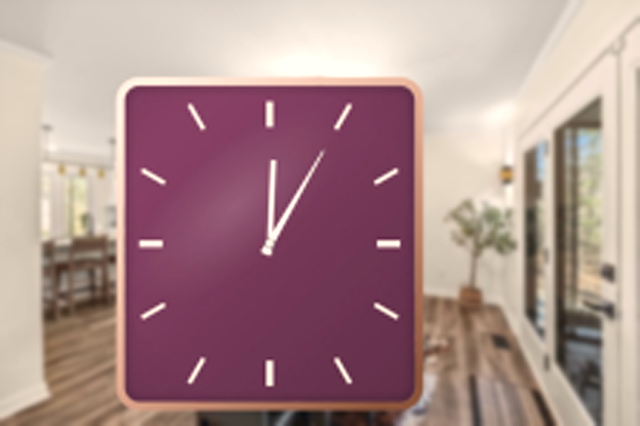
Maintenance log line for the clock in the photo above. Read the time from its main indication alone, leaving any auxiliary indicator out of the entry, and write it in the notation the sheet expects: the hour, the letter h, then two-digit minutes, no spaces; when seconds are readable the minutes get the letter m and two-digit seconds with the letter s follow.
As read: 12h05
